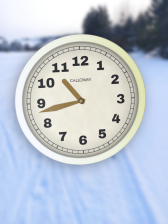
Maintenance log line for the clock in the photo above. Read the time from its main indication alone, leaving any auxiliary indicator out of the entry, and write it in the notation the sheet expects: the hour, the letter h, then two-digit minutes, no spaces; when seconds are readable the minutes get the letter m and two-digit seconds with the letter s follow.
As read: 10h43
